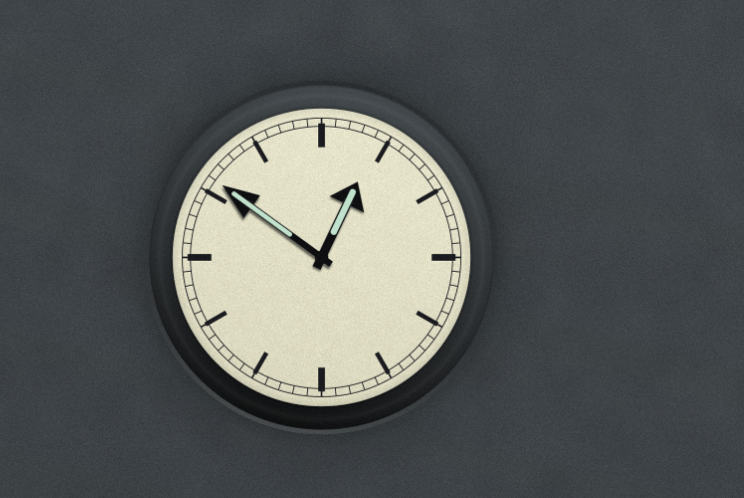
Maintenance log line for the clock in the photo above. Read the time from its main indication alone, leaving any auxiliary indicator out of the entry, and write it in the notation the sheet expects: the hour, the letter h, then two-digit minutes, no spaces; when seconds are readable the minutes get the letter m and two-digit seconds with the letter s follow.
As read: 12h51
